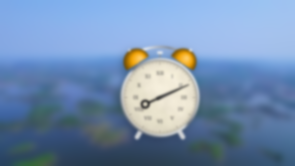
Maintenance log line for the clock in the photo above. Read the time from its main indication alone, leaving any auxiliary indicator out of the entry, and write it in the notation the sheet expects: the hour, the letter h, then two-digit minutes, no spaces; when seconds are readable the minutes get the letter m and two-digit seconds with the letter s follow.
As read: 8h11
